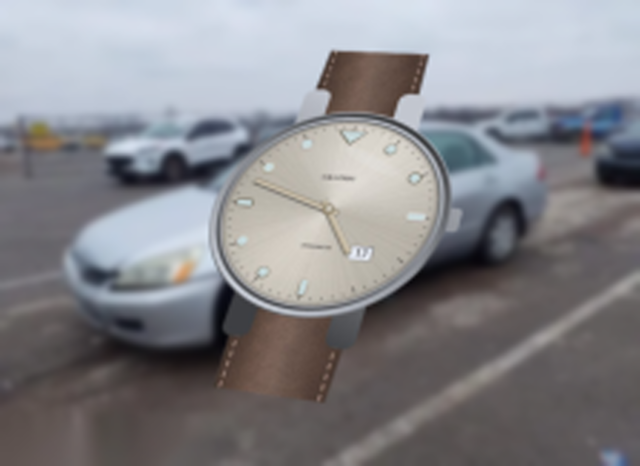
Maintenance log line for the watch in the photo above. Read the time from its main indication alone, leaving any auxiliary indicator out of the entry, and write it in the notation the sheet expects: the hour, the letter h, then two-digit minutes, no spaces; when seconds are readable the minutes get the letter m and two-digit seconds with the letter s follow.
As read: 4h48
